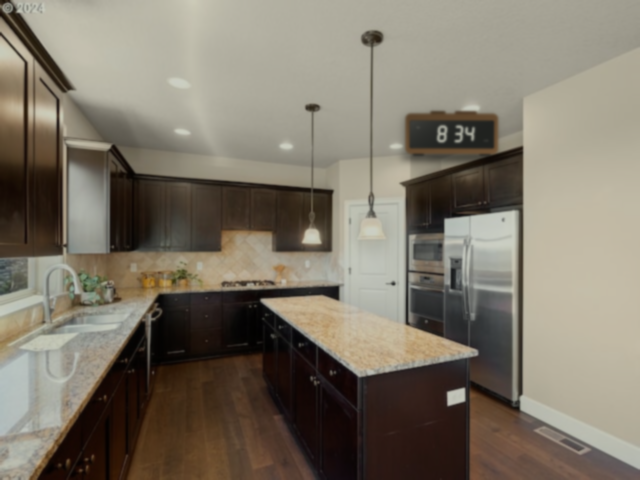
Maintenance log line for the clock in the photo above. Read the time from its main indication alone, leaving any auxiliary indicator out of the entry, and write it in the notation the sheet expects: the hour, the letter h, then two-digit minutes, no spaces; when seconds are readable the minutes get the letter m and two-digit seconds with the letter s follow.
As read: 8h34
